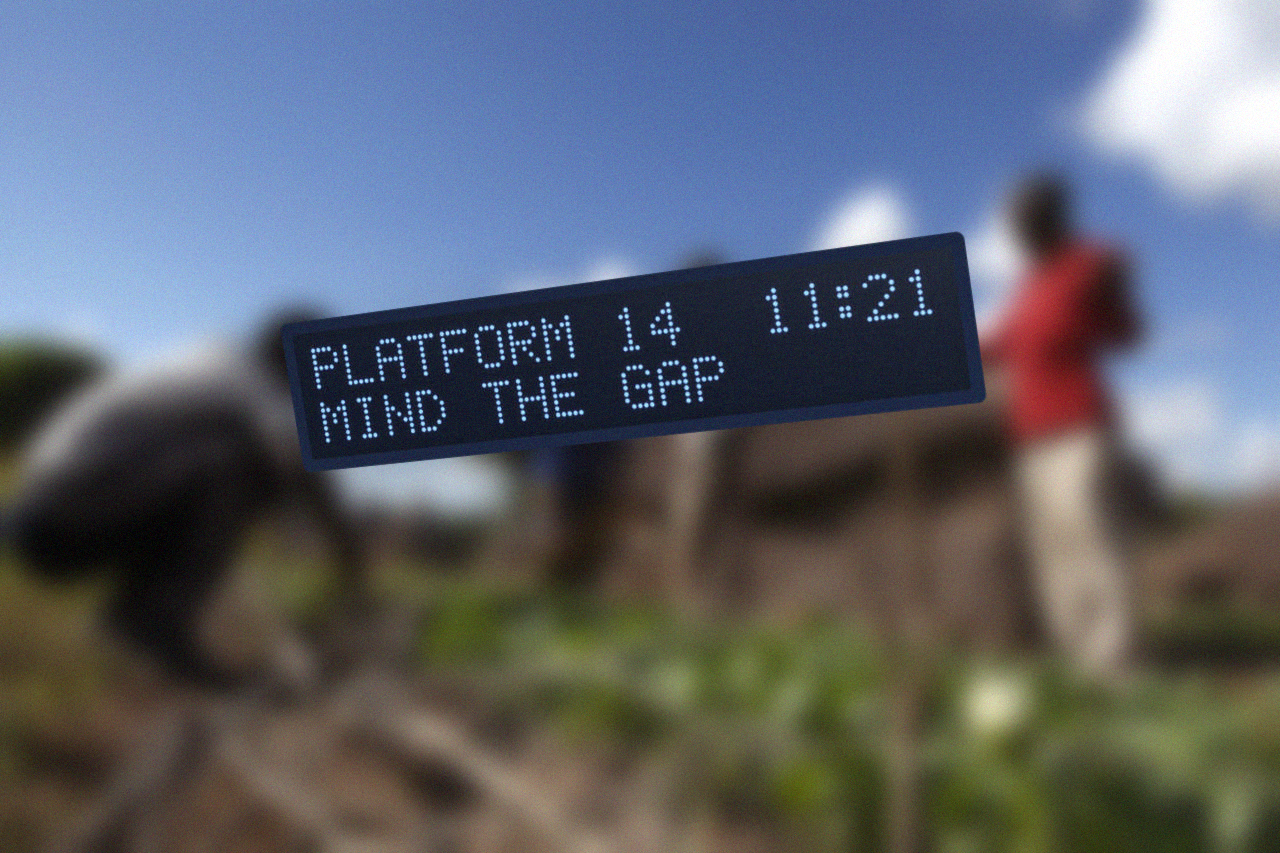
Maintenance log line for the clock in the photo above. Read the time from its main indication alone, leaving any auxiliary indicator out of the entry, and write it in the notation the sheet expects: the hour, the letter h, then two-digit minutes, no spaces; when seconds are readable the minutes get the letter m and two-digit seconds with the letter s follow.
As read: 11h21
